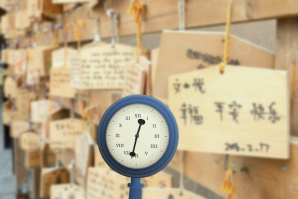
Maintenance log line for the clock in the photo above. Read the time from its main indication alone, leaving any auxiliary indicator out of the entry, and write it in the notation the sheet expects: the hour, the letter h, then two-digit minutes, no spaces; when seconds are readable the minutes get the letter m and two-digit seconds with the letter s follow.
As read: 12h32
